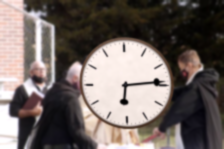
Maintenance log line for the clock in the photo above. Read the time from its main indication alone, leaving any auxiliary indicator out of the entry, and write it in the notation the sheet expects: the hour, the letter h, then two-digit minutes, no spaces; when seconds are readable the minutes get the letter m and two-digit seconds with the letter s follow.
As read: 6h14
